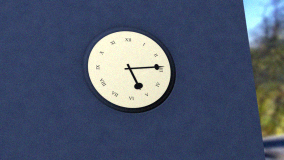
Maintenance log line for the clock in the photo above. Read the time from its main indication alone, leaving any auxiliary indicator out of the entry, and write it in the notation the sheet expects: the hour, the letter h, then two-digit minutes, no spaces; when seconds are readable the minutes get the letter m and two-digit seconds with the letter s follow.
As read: 5h14
